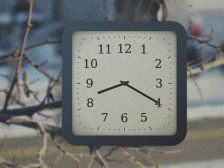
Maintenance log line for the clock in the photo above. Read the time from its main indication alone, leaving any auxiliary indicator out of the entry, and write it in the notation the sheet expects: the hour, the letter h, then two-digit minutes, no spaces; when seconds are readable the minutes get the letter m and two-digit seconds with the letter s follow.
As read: 8h20
